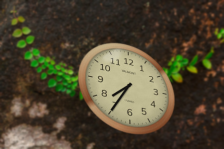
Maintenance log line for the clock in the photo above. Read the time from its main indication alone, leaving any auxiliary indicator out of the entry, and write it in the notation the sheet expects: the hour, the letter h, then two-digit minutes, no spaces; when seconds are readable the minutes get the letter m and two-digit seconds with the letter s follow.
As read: 7h35
